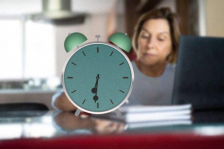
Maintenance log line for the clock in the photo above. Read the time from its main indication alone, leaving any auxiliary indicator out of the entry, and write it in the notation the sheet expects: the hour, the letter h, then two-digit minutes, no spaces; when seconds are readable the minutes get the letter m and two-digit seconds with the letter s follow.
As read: 6h31
